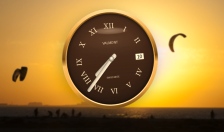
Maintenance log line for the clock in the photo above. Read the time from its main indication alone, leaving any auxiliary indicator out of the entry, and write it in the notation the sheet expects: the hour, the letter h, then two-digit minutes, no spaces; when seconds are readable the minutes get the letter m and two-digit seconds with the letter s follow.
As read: 7h37
